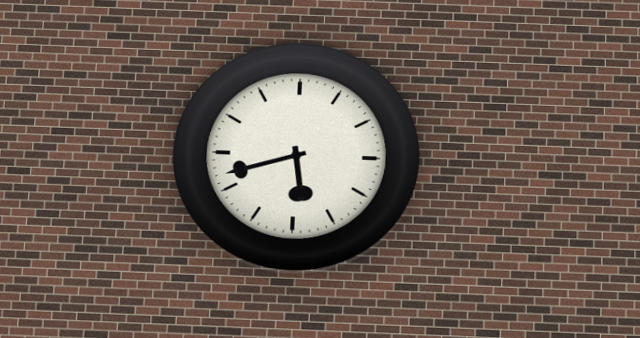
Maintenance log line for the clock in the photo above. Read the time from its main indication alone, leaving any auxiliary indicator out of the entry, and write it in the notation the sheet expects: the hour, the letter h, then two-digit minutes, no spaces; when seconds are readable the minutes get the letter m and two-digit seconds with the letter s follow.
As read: 5h42
